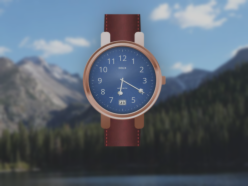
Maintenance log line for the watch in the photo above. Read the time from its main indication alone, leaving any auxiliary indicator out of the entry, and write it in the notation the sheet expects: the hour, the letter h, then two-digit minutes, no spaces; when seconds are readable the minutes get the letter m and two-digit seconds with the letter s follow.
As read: 6h20
